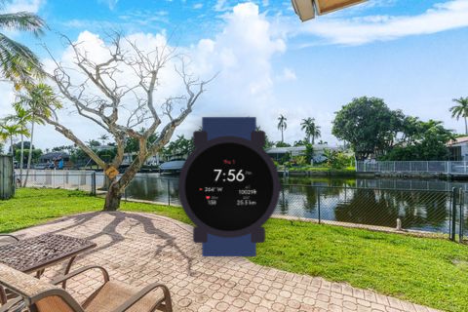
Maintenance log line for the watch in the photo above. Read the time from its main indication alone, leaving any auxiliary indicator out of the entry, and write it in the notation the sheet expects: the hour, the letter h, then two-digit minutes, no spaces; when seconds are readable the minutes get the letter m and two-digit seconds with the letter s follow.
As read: 7h56
